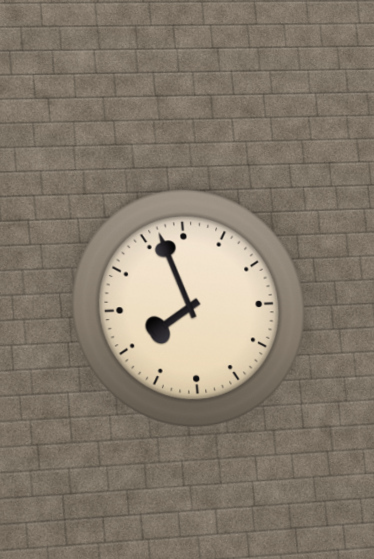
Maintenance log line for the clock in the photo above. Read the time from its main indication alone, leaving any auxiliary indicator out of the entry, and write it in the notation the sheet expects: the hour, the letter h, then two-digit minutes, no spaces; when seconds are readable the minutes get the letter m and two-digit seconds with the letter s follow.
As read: 7h57
